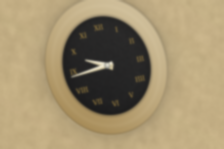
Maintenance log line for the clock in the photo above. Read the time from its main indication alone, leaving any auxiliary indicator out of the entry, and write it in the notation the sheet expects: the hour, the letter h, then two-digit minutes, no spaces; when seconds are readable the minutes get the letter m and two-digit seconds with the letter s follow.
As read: 9h44
